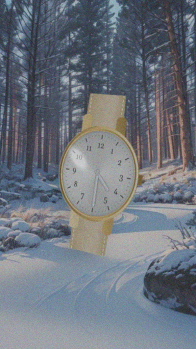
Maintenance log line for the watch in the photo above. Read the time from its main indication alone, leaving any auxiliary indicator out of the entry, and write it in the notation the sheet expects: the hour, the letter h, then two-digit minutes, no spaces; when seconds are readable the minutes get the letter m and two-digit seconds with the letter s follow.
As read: 4h30
